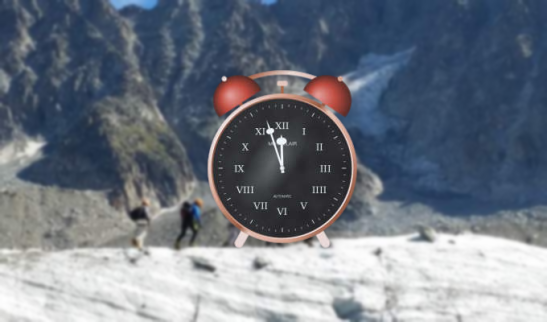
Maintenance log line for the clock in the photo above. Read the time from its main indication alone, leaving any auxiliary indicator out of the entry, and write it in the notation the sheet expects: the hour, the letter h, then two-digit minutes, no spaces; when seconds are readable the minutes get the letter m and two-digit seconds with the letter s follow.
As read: 11h57
